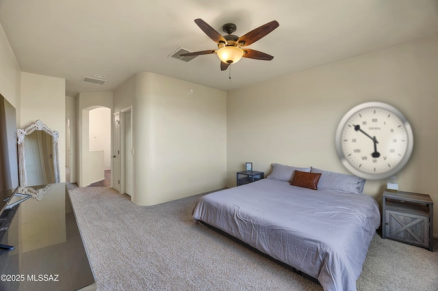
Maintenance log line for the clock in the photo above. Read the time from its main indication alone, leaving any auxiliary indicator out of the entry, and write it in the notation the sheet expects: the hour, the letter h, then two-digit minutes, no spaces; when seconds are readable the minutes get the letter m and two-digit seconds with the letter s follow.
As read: 5h51
